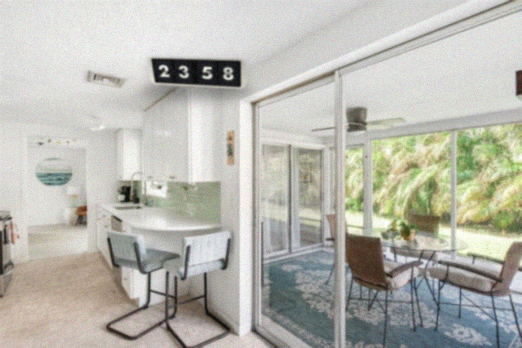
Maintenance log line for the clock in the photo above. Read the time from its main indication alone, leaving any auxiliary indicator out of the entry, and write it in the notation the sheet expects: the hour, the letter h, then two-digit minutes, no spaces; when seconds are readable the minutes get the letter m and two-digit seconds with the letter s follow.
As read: 23h58
